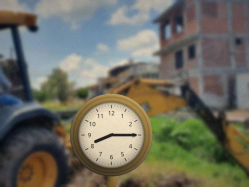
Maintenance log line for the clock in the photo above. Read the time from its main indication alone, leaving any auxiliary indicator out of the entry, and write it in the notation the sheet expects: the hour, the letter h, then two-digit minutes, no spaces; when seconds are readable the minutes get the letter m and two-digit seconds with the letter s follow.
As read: 8h15
